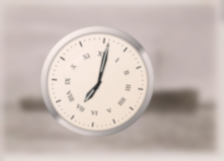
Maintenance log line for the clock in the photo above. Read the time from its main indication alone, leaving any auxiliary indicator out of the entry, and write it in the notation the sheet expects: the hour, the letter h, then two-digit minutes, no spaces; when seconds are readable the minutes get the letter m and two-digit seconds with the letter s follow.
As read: 7h01
